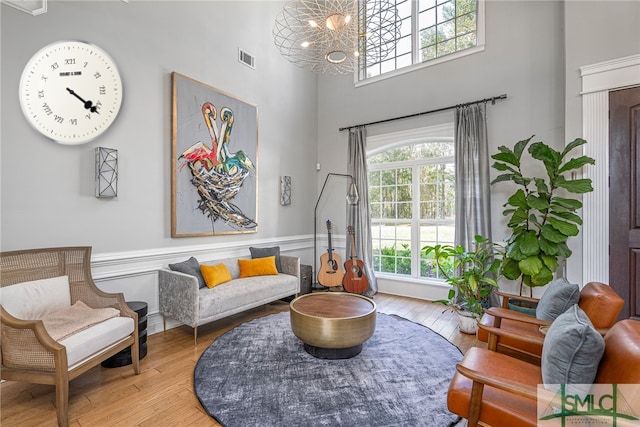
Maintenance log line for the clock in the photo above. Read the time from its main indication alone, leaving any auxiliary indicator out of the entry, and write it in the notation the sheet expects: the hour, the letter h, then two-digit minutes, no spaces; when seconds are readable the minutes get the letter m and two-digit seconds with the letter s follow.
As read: 4h22
